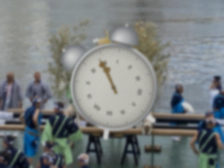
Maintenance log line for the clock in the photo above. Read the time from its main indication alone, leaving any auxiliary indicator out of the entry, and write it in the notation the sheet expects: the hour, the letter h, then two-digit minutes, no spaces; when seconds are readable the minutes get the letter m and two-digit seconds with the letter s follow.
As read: 11h59
